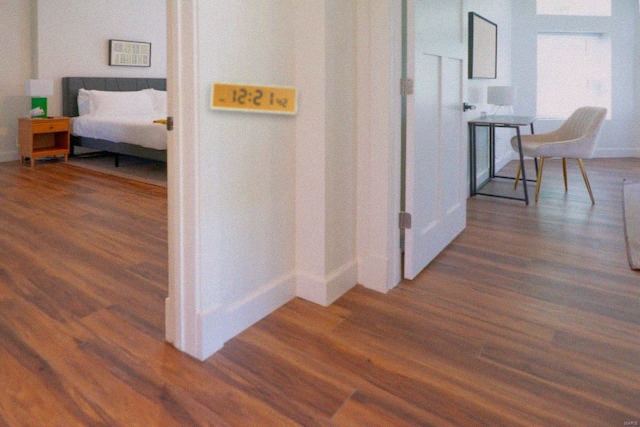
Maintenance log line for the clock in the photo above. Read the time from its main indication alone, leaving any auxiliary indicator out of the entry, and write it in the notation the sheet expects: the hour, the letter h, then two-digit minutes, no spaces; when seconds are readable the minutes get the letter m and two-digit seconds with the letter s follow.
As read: 12h21
